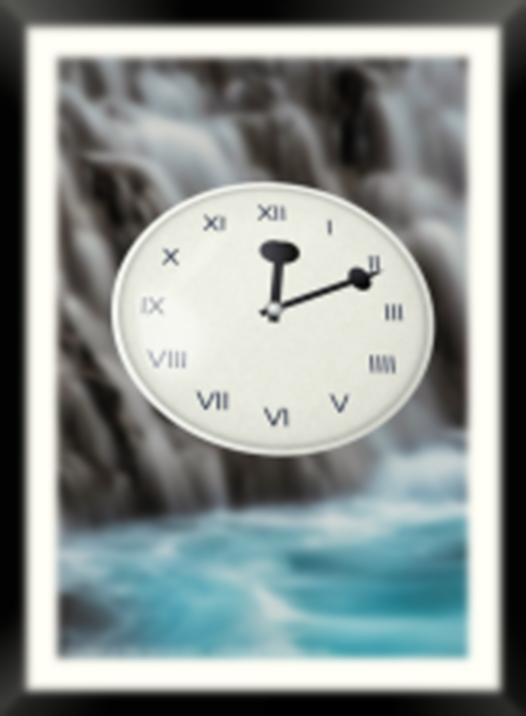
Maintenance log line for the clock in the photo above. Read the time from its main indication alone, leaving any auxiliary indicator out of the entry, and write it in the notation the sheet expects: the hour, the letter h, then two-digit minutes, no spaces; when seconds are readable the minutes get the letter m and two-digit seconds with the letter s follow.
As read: 12h11
